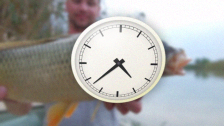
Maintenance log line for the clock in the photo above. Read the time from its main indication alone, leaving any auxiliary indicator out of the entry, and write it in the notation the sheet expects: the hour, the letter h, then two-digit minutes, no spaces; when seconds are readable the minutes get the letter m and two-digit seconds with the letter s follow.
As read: 4h38
